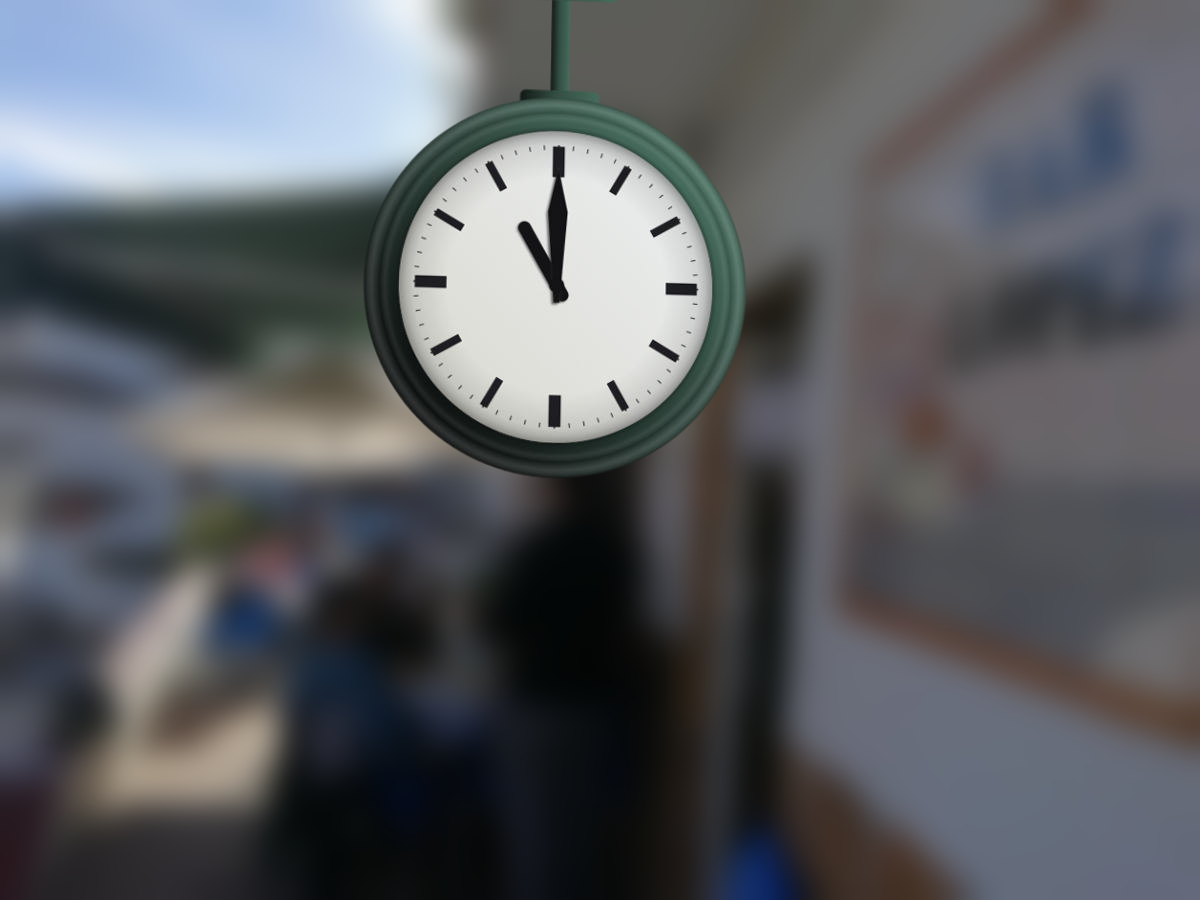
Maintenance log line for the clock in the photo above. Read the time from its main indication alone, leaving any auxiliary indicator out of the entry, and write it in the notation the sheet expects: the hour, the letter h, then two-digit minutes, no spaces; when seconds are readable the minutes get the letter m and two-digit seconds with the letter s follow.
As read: 11h00
